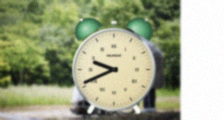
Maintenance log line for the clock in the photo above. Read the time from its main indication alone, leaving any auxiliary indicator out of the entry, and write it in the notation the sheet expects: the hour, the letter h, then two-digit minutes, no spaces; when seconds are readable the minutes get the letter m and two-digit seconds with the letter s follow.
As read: 9h41
